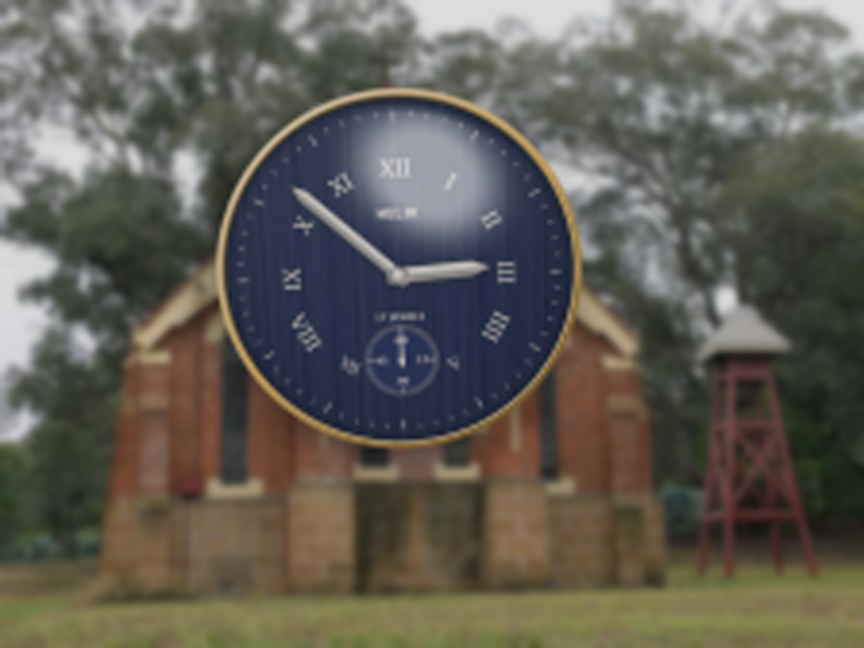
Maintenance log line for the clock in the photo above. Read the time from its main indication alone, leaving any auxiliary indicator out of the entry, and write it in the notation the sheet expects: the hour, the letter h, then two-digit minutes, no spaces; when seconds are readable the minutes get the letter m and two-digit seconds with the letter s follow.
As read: 2h52
